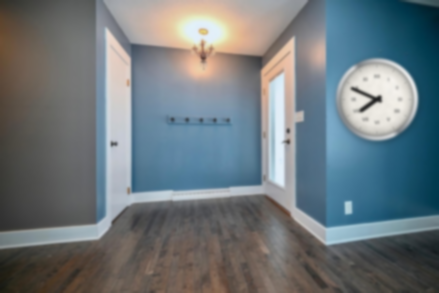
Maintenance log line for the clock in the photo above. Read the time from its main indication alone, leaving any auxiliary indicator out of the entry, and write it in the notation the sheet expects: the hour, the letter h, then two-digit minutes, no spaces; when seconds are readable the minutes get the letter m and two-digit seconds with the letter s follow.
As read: 7h49
